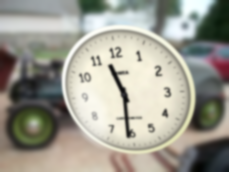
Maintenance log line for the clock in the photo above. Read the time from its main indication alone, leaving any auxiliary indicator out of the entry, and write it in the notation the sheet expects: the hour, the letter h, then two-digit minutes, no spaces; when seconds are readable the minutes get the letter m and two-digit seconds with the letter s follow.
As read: 11h31
